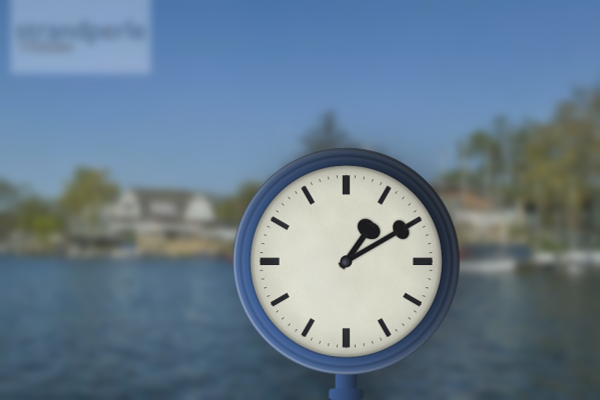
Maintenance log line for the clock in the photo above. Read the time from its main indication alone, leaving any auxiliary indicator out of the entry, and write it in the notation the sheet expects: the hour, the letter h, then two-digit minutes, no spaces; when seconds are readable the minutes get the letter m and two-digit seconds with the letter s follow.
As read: 1h10
